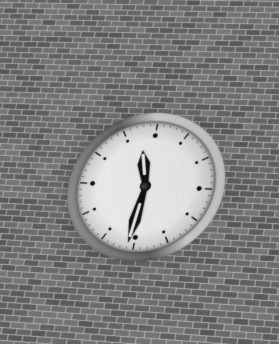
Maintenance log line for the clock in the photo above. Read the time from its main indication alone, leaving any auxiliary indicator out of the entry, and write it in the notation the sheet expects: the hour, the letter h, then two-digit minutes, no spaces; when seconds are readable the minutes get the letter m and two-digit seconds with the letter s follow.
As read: 11h31
